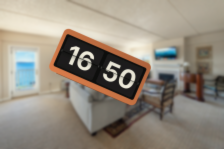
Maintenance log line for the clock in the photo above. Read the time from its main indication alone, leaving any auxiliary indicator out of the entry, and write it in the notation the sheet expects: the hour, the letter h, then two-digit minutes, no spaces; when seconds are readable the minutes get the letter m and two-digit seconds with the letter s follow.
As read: 16h50
